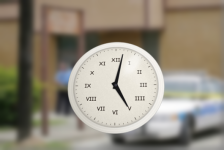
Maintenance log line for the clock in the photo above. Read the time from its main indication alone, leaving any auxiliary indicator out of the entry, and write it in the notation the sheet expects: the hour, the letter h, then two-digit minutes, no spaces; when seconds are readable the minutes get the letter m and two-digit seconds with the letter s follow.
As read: 5h02
